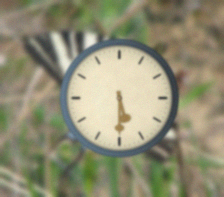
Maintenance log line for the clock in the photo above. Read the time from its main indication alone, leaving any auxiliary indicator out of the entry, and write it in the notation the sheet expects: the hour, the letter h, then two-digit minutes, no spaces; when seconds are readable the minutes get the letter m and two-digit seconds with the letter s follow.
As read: 5h30
